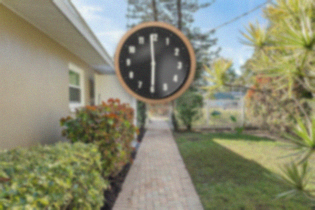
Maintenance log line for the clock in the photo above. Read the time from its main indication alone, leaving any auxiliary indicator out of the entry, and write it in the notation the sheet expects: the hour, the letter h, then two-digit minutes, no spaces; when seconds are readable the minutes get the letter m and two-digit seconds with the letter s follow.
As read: 5h59
